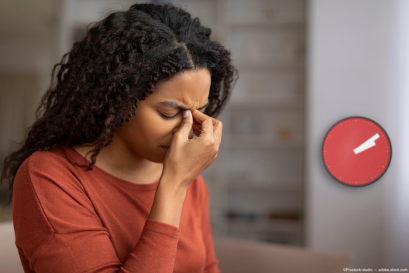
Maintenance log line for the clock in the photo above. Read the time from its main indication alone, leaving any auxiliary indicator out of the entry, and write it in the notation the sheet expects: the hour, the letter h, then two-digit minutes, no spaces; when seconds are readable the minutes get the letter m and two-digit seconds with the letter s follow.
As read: 2h09
